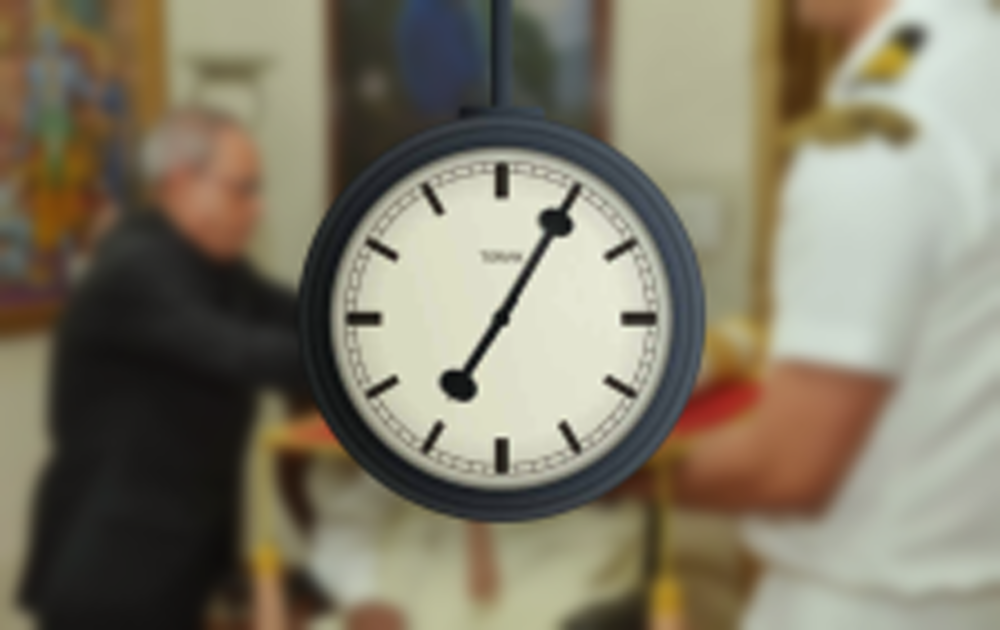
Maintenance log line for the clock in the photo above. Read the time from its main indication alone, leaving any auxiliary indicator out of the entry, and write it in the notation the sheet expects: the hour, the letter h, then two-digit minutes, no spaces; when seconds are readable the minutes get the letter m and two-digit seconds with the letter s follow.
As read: 7h05
